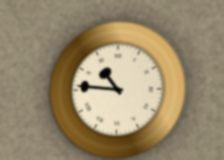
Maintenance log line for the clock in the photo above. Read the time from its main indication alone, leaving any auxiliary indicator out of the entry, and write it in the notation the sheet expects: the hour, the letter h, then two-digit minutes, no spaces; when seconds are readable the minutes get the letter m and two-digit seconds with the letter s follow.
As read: 10h46
